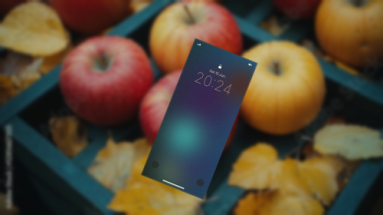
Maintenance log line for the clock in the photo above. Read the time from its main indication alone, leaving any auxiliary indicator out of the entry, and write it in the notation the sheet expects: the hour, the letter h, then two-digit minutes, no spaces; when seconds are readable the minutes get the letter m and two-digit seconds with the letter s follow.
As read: 20h24
